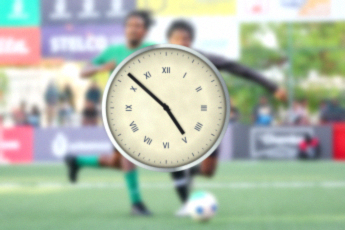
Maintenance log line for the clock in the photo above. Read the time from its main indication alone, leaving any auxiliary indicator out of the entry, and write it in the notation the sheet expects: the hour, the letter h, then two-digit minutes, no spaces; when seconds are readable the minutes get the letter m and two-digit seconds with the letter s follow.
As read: 4h52
